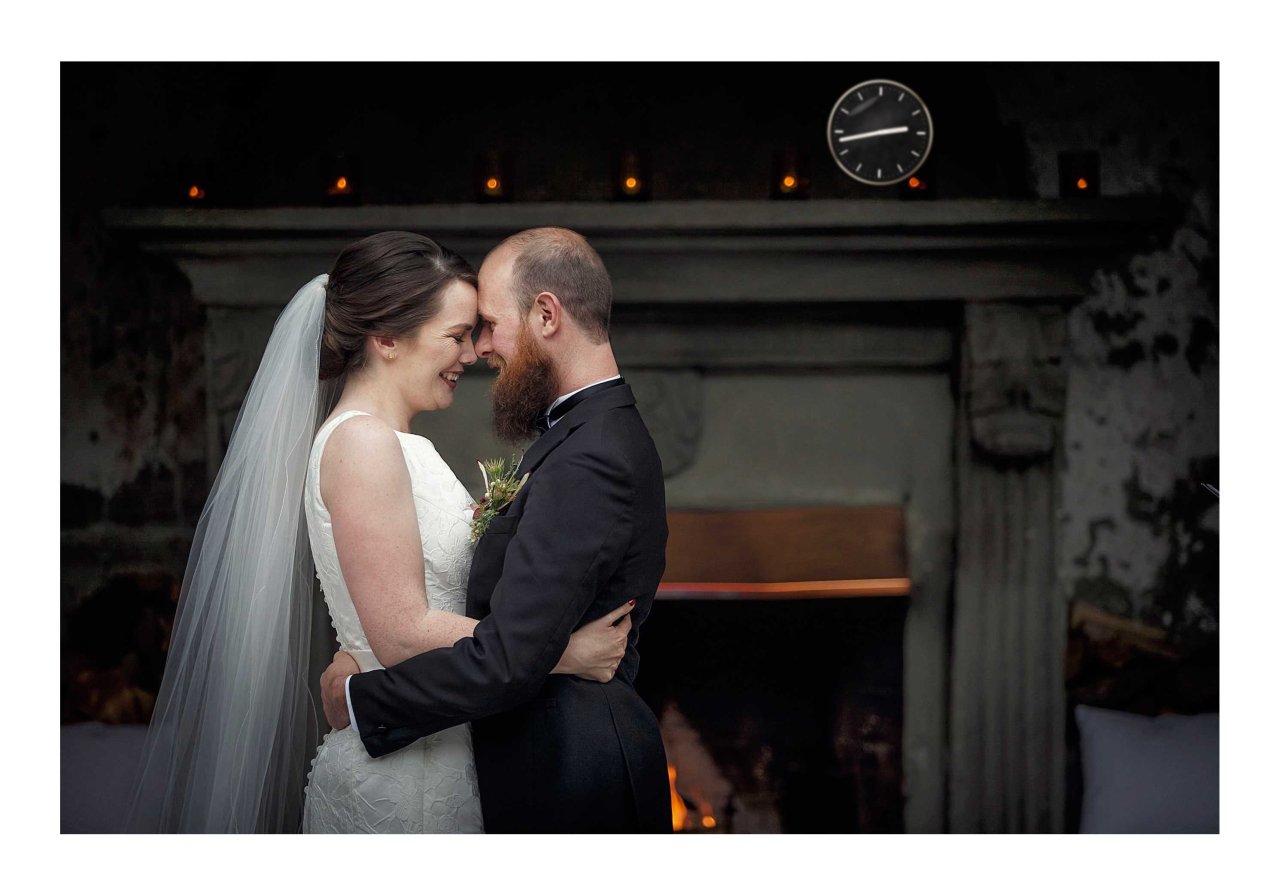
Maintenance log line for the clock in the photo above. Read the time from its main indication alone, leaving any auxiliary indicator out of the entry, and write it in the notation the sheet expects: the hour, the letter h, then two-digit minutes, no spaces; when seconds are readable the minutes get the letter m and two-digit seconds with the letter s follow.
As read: 2h43
